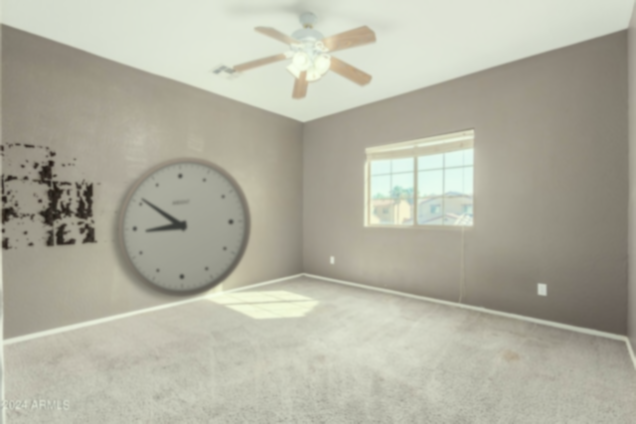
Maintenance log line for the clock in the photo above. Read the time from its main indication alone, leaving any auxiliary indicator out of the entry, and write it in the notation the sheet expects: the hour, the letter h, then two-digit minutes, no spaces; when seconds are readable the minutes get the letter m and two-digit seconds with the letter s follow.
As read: 8h51
